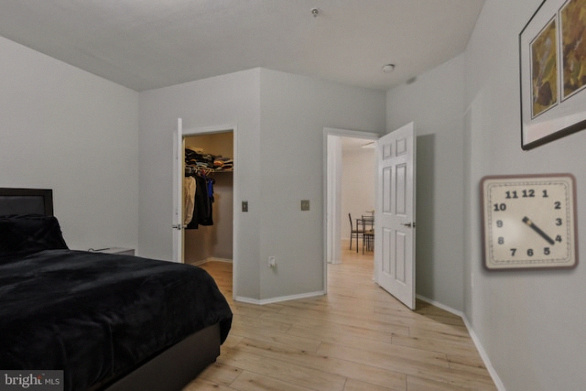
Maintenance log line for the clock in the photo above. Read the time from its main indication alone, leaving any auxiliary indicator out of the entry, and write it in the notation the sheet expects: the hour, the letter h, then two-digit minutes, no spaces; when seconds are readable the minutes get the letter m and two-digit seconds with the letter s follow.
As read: 4h22
